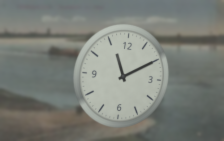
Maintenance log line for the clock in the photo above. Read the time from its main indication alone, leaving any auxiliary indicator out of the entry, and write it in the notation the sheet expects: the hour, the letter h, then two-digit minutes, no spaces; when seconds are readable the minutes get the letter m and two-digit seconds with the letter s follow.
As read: 11h10
